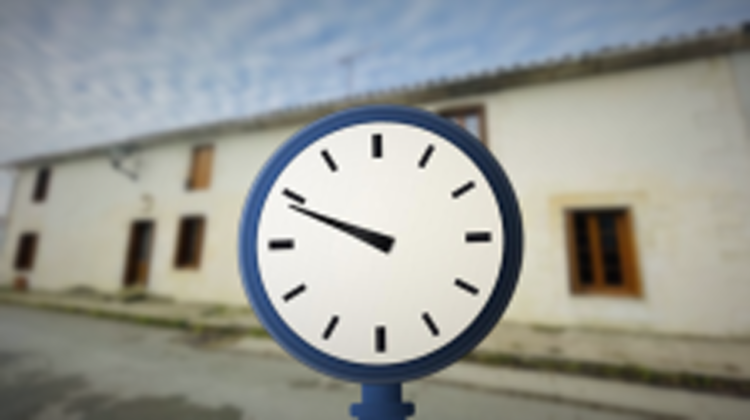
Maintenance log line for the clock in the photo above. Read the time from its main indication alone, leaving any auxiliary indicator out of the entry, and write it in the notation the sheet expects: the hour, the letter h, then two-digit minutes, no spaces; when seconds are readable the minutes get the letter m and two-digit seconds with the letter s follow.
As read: 9h49
